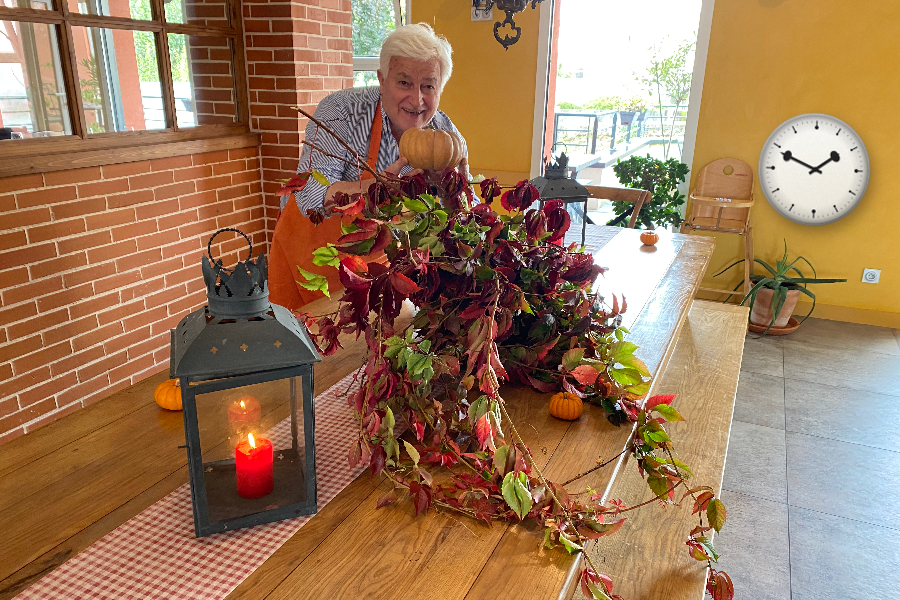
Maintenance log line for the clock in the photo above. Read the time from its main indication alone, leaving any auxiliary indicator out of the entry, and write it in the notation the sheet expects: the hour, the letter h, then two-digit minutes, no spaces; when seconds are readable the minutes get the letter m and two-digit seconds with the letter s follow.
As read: 1h49
